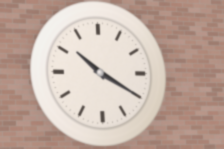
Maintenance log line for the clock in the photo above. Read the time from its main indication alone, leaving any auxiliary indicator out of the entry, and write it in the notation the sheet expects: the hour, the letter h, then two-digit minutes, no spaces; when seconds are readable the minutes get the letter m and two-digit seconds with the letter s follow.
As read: 10h20
